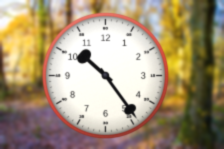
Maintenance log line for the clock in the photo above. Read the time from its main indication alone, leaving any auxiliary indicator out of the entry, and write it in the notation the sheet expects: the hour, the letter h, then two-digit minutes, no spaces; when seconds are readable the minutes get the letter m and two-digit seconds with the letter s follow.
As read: 10h24
